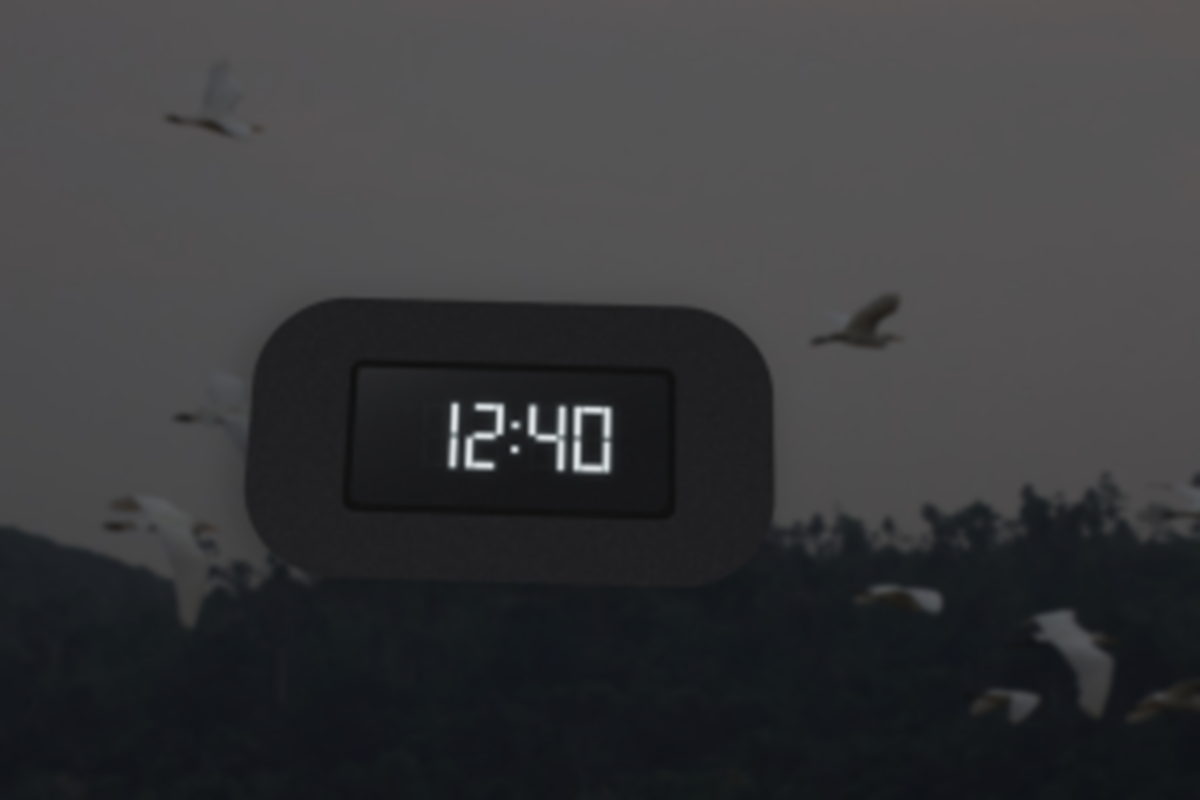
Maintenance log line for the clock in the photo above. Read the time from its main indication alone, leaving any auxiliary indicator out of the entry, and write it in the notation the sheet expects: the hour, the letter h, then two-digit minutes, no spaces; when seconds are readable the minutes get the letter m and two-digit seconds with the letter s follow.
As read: 12h40
